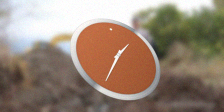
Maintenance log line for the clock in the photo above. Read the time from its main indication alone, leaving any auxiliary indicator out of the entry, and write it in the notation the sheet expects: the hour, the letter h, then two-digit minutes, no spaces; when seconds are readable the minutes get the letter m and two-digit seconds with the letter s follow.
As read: 1h36
